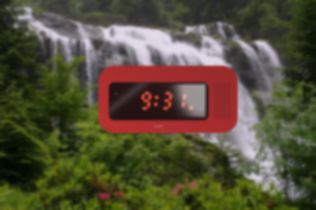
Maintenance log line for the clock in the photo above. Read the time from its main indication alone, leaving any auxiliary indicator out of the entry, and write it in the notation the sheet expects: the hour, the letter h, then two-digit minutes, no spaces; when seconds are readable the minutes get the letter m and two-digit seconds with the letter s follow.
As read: 9h31
